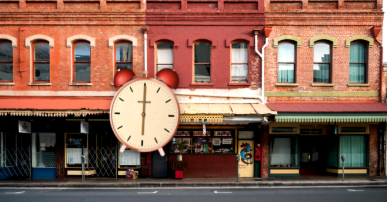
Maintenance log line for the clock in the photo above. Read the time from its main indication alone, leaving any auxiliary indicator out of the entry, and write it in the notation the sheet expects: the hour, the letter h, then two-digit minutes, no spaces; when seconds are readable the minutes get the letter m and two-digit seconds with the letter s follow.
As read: 6h00
